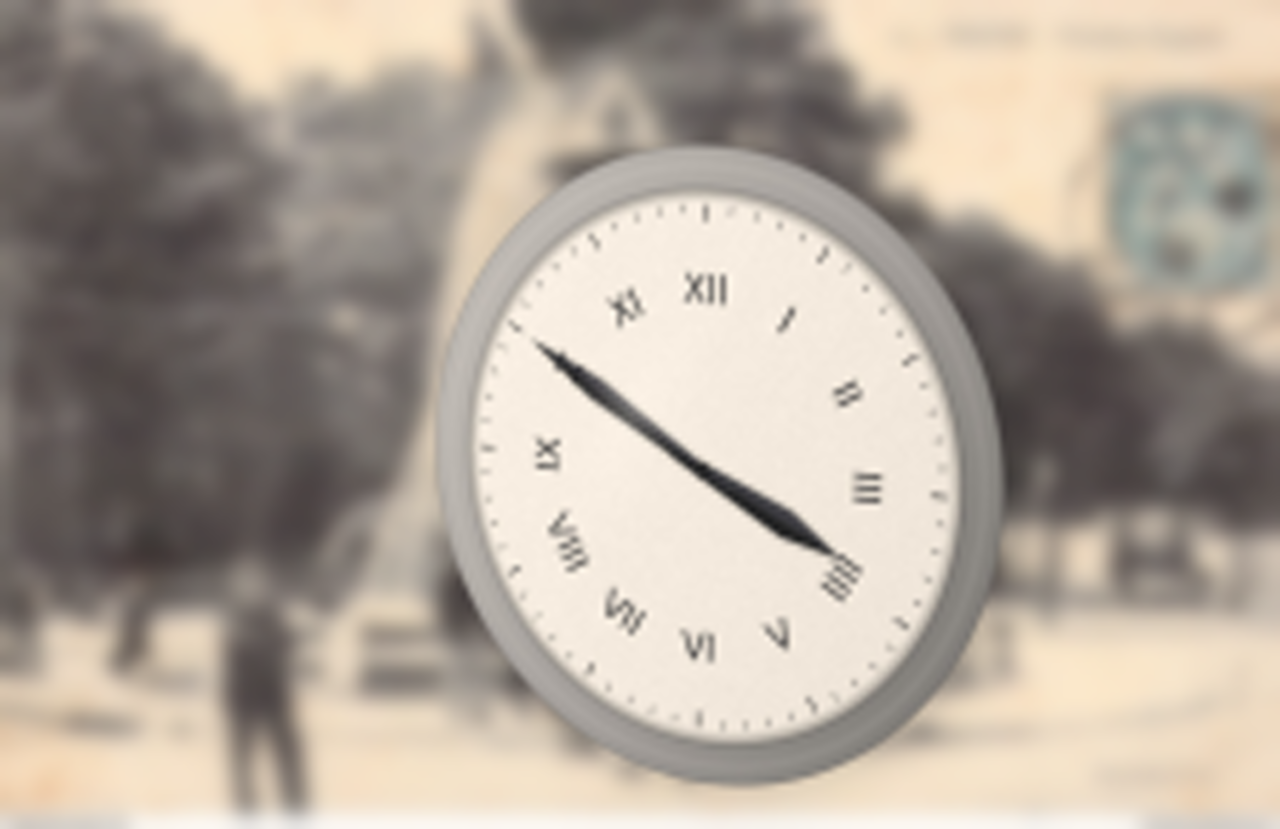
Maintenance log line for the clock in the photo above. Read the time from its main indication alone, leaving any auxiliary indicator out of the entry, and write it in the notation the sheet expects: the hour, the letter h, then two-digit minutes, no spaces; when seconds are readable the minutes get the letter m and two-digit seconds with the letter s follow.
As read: 3h50
